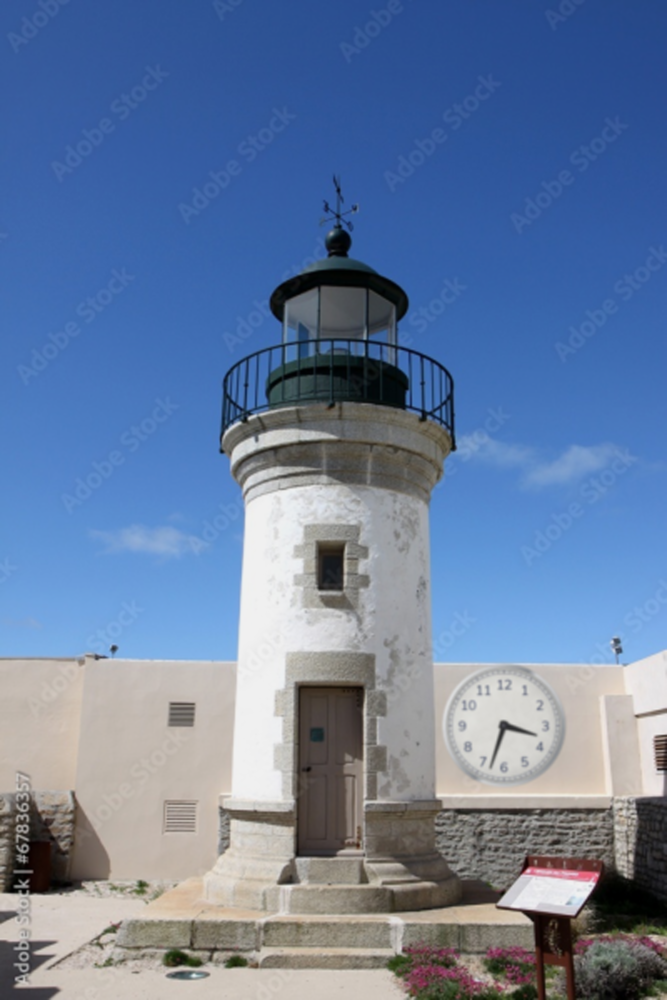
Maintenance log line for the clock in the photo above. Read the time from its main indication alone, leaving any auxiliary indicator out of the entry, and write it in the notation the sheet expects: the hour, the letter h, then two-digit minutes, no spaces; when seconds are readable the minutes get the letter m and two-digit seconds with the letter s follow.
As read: 3h33
